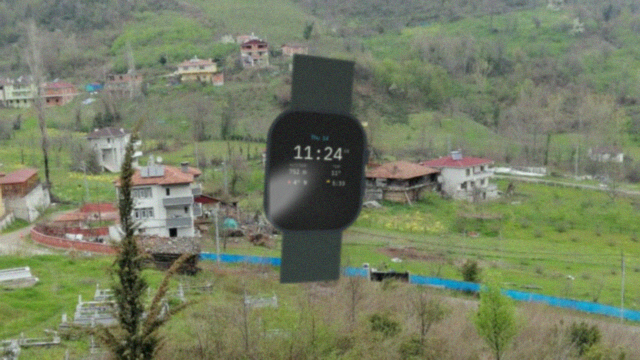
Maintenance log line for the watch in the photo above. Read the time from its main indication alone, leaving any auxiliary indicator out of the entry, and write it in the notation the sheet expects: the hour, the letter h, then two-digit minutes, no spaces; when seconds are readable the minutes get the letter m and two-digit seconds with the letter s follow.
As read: 11h24
